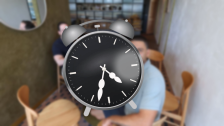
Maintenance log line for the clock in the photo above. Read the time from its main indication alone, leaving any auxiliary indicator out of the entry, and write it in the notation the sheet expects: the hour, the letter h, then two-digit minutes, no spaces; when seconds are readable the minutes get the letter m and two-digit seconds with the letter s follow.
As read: 4h33
